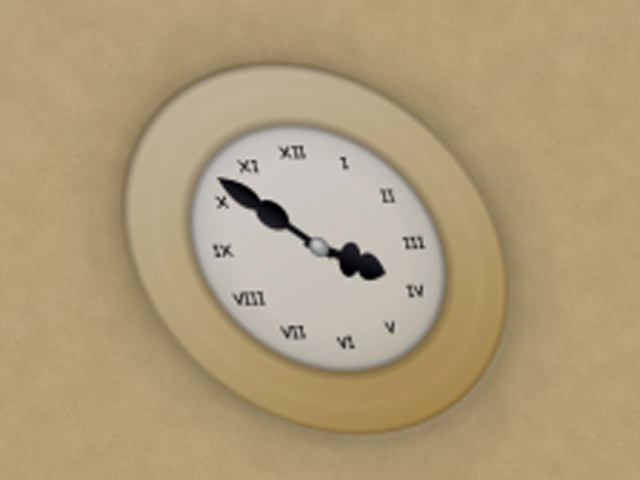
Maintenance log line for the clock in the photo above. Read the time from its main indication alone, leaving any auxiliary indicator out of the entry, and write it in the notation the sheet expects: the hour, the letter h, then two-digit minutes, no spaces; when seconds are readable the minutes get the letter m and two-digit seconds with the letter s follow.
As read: 3h52
